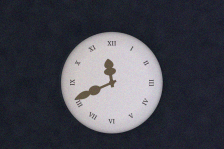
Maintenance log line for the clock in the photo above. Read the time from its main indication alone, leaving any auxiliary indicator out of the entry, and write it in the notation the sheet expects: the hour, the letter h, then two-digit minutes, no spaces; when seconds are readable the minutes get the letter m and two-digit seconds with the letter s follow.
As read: 11h41
